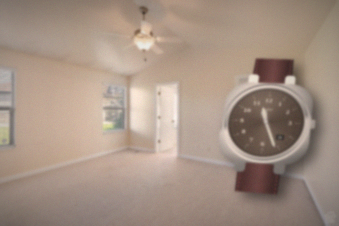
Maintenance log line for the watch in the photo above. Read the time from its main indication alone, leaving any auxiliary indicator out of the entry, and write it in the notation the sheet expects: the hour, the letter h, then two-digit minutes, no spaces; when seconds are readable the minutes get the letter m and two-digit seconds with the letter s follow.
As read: 11h26
